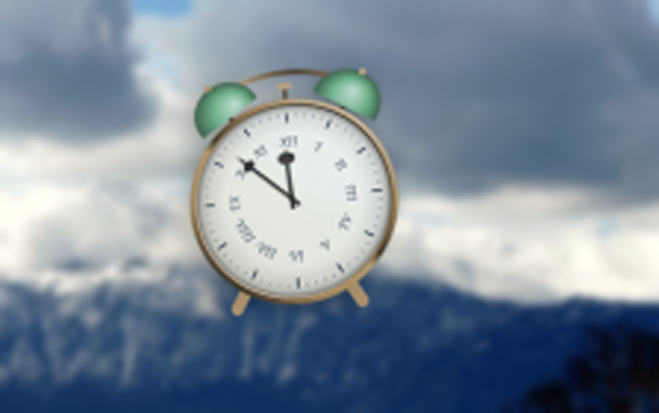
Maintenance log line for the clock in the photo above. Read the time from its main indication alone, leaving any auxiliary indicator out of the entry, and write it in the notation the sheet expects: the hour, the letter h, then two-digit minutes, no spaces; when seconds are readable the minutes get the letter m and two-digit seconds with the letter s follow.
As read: 11h52
